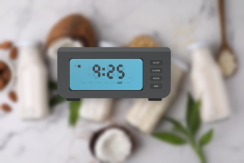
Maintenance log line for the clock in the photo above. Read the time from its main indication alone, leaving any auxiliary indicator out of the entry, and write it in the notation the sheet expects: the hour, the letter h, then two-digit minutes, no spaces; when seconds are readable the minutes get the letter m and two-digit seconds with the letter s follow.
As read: 9h25
